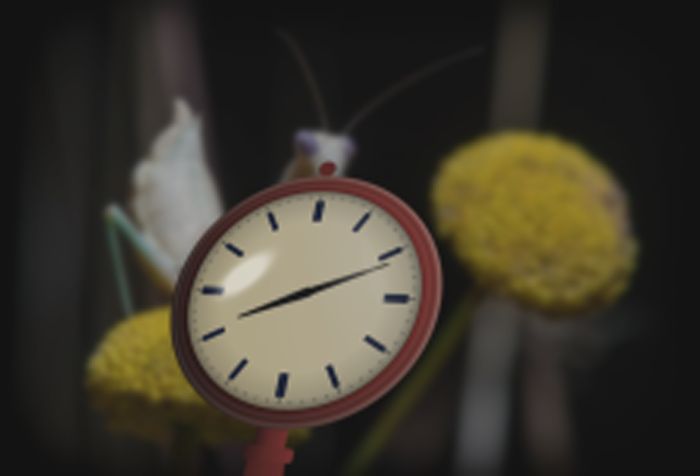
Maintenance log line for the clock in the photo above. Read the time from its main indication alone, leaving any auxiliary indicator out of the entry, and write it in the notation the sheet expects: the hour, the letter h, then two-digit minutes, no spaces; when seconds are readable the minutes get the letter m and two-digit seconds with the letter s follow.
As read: 8h11
